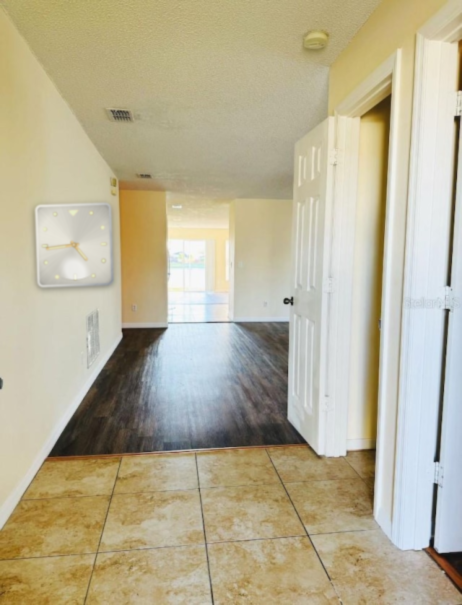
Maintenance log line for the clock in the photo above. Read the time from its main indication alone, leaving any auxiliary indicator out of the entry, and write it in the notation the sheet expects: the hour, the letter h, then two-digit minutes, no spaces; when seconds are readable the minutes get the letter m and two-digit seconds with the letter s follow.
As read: 4h44
